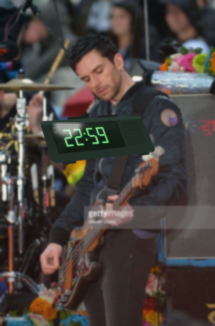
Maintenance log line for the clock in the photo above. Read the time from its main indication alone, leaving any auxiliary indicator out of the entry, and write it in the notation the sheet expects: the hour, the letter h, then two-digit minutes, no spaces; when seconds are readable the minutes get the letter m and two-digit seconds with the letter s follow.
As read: 22h59
